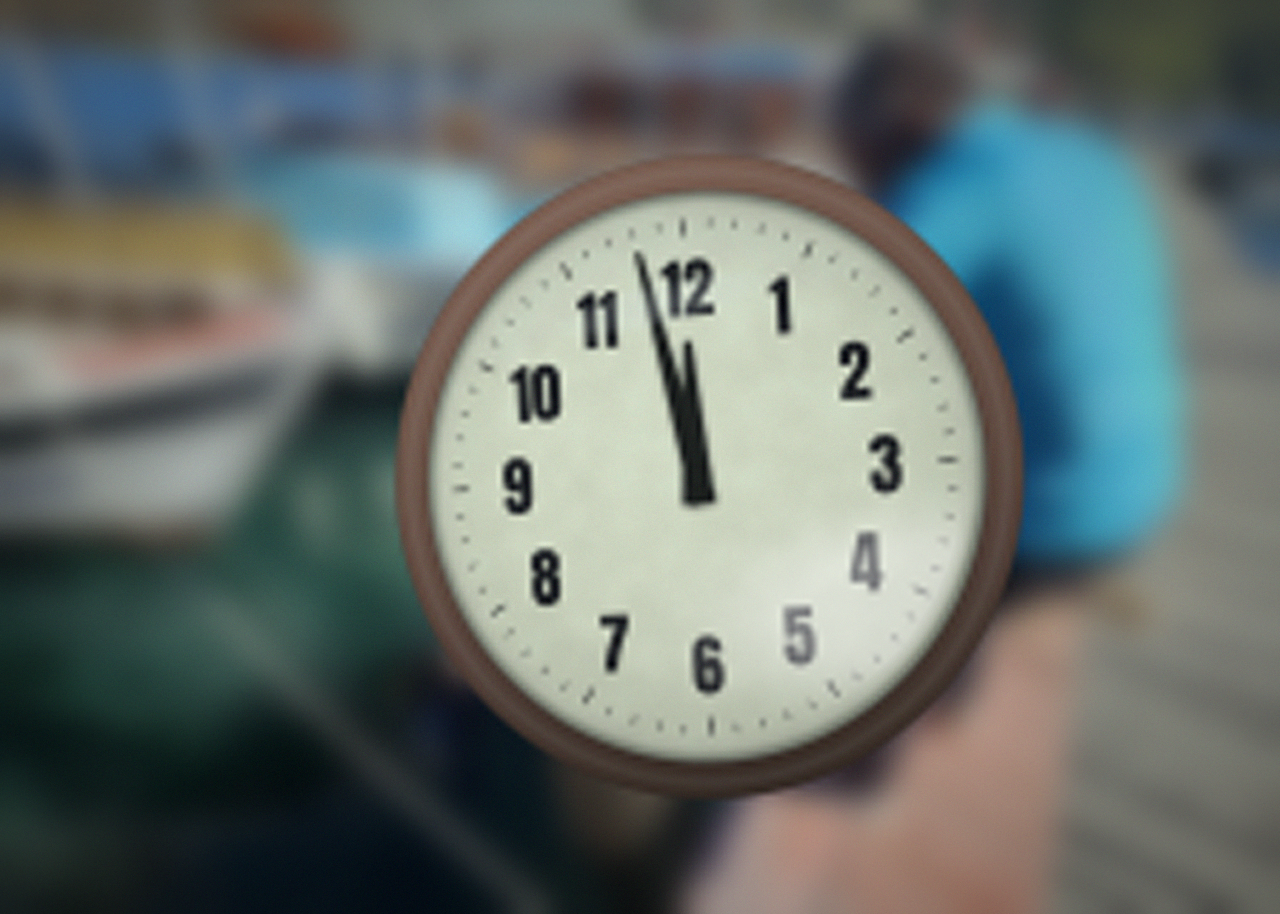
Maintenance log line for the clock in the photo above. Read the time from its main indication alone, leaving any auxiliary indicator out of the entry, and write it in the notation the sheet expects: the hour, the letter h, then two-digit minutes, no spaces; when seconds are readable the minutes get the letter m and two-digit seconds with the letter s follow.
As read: 11h58
